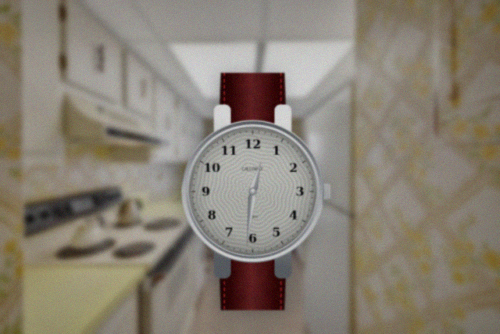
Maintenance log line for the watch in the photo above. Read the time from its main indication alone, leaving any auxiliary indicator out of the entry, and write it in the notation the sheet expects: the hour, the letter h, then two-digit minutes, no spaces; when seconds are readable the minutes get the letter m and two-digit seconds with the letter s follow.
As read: 12h31
